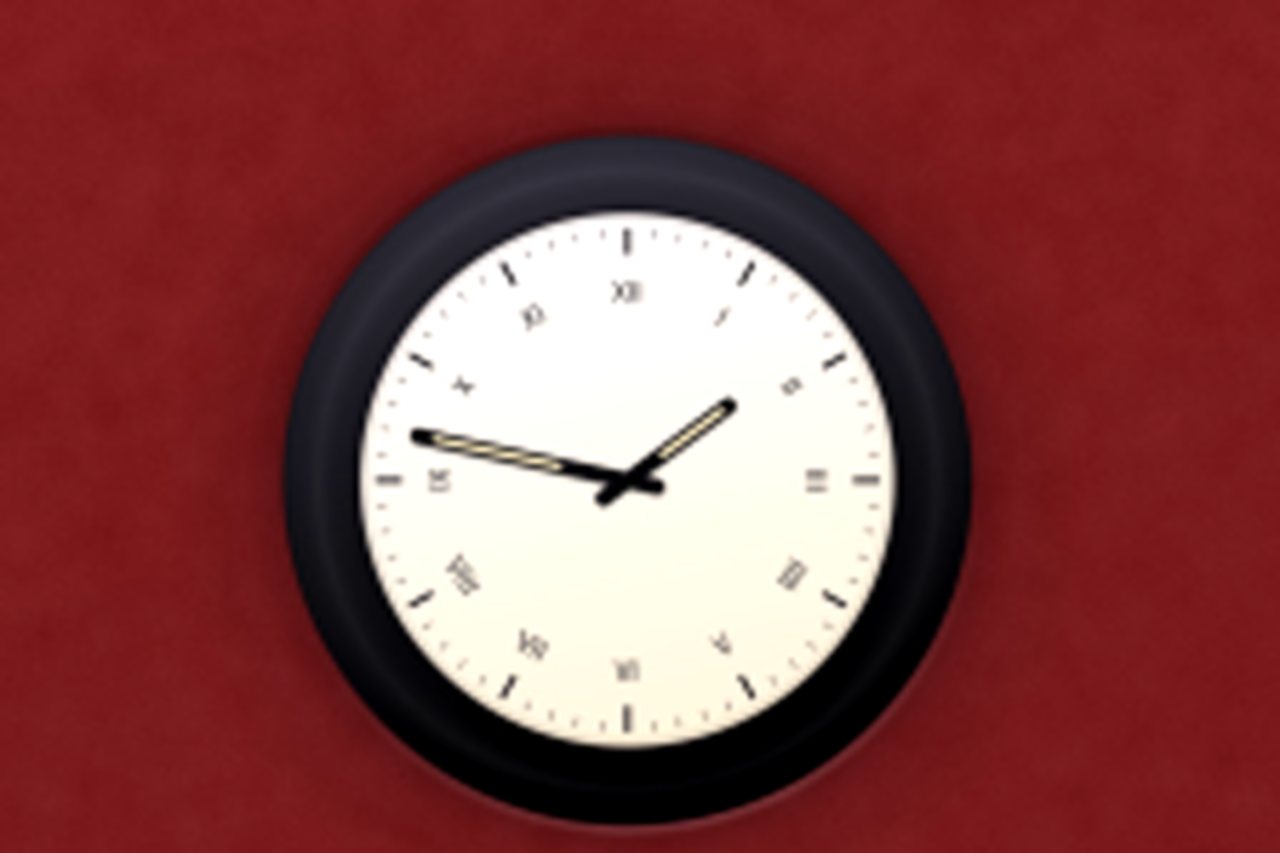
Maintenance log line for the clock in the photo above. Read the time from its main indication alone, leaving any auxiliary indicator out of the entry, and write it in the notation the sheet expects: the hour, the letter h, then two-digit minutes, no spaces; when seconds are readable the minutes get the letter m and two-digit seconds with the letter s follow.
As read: 1h47
